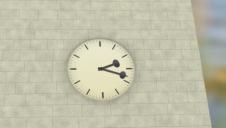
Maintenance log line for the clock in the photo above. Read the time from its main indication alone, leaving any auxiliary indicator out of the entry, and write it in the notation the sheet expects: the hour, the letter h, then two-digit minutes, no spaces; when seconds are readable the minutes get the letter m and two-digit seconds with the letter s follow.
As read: 2h18
